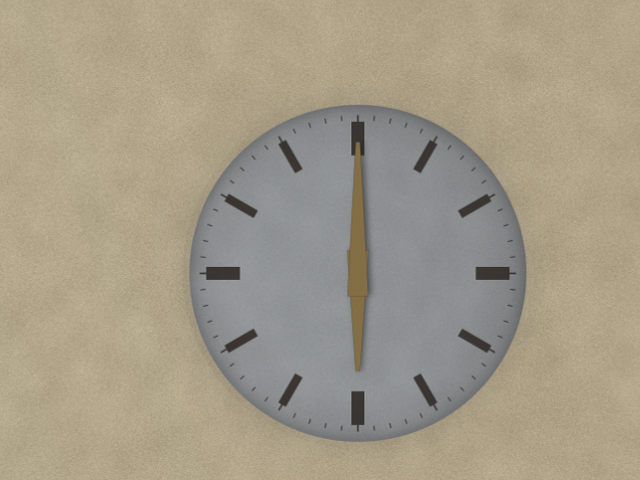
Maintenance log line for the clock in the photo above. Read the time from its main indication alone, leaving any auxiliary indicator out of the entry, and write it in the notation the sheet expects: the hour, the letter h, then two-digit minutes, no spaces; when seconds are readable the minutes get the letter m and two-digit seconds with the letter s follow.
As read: 6h00
